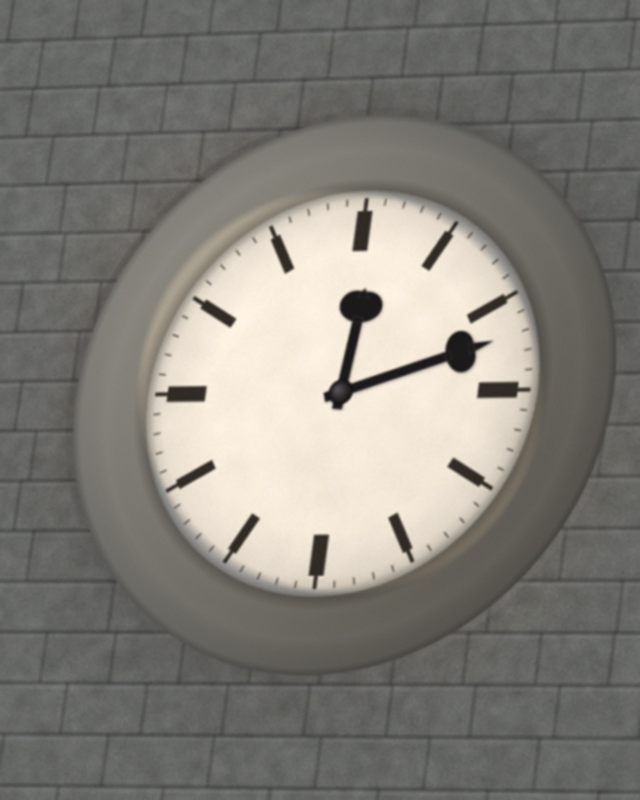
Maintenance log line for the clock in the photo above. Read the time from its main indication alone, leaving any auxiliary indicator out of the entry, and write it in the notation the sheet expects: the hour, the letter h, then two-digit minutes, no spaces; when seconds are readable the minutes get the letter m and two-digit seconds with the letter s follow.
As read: 12h12
